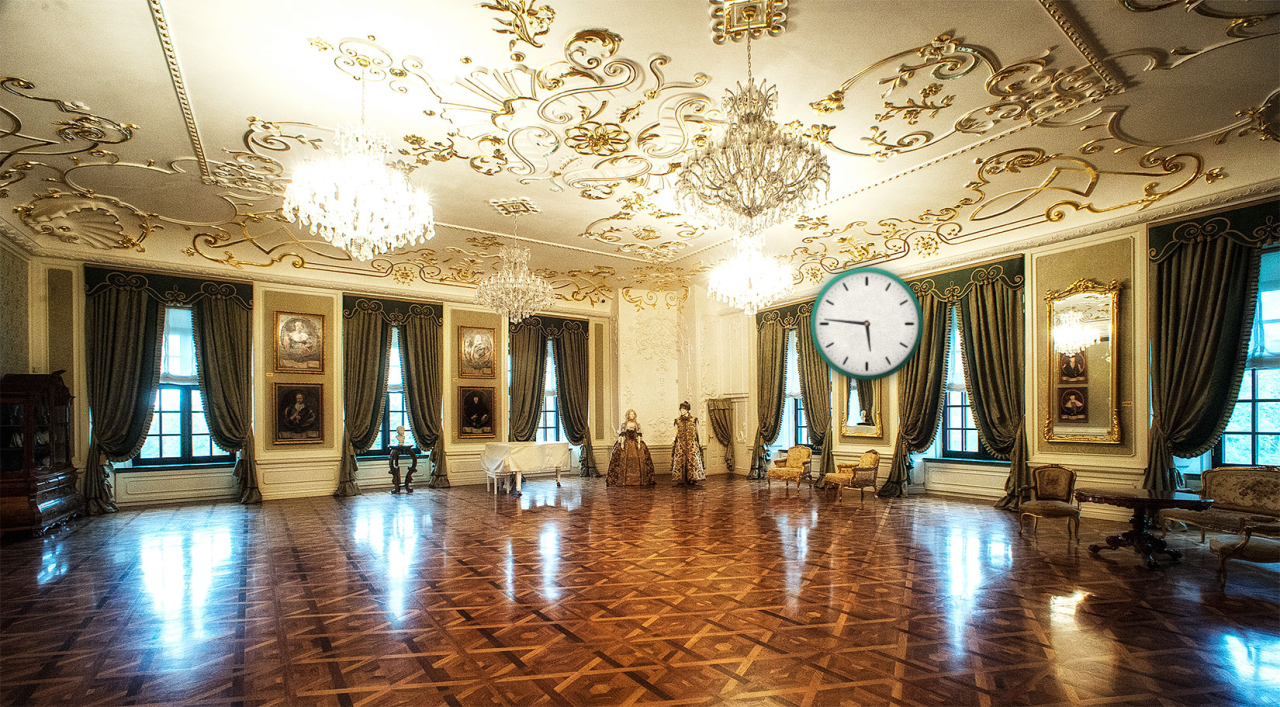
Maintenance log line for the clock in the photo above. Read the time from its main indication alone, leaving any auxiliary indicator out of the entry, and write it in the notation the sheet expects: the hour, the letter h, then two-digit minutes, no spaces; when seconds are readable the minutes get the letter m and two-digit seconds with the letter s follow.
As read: 5h46
